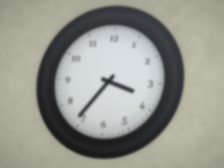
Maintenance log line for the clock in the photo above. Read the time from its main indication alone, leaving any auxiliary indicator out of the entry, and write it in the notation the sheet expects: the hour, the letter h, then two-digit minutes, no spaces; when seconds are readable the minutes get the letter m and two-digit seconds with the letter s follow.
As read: 3h36
